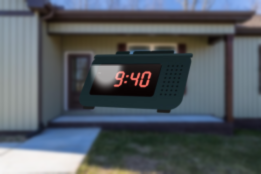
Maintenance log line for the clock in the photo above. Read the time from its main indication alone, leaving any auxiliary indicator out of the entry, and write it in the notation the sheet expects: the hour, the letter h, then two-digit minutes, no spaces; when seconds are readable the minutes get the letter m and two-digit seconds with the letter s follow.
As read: 9h40
